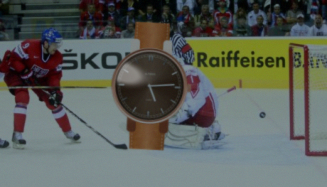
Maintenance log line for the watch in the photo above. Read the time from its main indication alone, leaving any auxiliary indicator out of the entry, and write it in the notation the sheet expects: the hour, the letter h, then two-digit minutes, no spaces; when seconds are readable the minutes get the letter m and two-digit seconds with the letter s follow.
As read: 5h14
